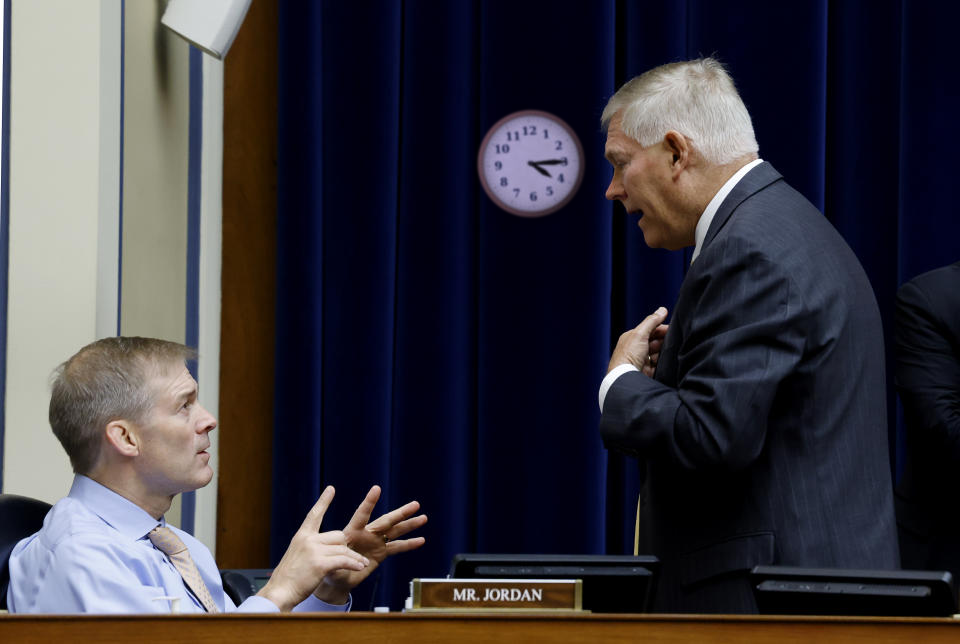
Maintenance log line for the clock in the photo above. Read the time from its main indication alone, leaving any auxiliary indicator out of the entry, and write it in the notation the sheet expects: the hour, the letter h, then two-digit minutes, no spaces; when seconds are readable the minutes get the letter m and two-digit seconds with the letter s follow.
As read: 4h15
